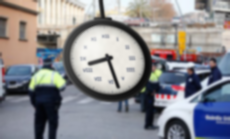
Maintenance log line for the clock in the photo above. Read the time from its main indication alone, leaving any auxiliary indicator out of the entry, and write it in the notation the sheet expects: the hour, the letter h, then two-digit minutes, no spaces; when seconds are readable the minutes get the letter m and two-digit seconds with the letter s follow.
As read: 8h28
